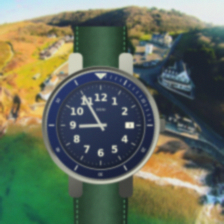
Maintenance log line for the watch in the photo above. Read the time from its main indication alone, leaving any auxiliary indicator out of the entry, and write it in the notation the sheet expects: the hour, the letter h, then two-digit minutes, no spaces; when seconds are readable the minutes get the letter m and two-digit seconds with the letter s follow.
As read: 8h55
